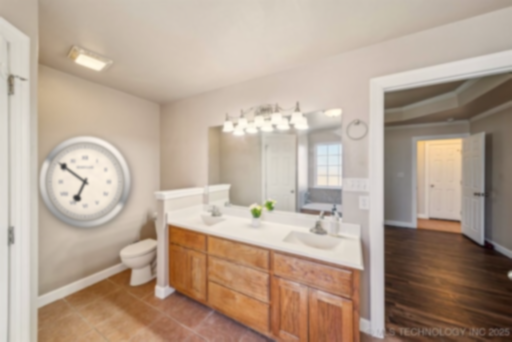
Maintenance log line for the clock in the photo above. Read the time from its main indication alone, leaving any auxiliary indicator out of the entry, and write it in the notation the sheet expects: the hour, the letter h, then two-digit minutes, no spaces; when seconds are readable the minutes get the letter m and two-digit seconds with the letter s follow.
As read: 6h51
